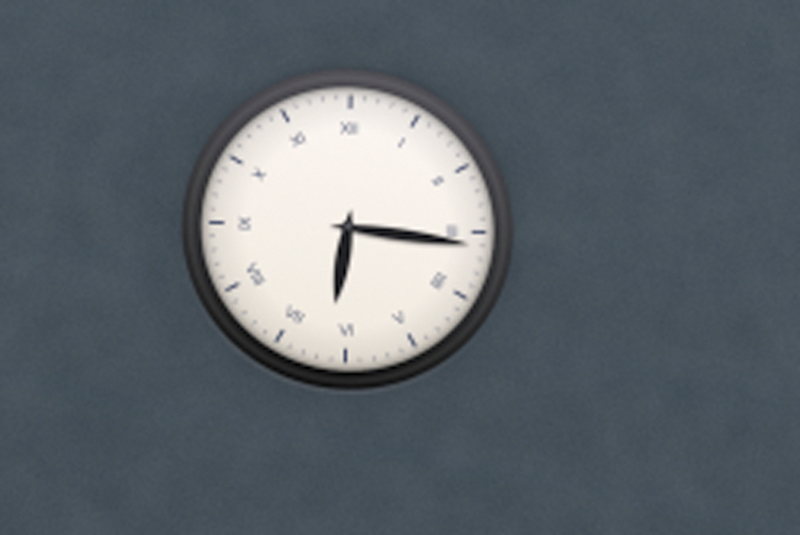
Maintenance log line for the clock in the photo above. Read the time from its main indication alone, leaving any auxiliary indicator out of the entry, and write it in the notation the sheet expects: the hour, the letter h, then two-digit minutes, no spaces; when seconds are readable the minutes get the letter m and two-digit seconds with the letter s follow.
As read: 6h16
